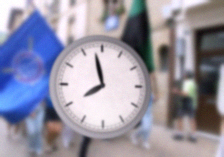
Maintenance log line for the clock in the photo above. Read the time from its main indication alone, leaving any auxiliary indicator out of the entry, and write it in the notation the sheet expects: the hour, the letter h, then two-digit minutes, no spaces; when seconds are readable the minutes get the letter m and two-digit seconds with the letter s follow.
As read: 7h58
